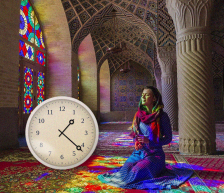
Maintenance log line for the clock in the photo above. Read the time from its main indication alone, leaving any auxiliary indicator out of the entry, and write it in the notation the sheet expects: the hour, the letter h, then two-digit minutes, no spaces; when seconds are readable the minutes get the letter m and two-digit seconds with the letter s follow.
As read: 1h22
